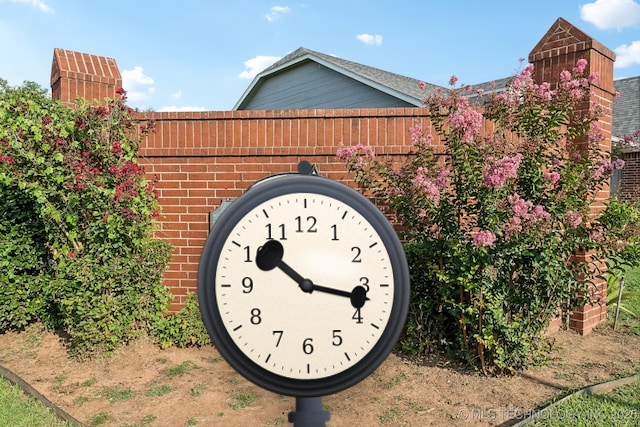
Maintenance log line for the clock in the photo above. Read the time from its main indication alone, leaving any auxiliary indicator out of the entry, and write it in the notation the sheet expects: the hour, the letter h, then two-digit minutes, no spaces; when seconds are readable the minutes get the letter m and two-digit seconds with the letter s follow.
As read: 10h17
